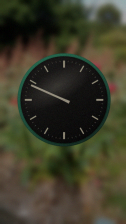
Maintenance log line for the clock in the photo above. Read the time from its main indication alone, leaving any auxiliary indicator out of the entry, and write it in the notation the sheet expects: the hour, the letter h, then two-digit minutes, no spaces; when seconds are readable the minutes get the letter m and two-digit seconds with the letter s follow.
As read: 9h49
